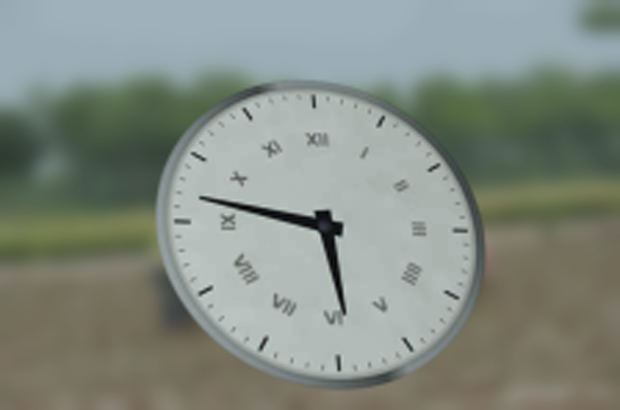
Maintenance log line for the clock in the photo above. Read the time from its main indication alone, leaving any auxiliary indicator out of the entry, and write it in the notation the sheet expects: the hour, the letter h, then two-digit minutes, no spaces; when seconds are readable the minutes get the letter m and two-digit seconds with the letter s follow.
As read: 5h47
